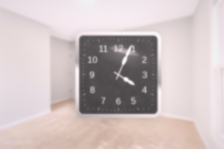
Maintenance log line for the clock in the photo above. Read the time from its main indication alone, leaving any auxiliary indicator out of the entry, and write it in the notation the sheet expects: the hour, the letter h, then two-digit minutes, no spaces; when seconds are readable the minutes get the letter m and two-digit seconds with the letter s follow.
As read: 4h04
